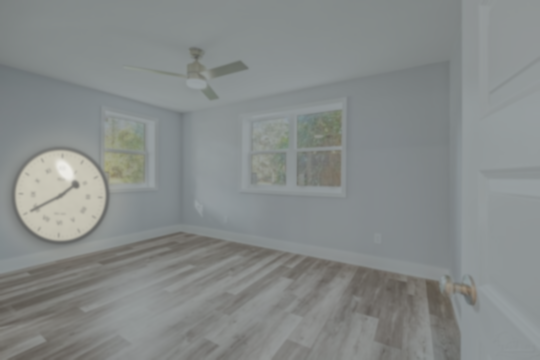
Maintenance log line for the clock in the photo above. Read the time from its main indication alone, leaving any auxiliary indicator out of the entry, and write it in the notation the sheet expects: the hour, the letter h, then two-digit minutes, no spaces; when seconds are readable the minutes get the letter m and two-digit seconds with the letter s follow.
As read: 1h40
